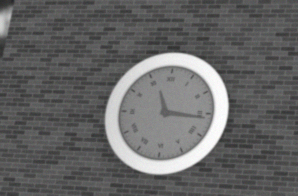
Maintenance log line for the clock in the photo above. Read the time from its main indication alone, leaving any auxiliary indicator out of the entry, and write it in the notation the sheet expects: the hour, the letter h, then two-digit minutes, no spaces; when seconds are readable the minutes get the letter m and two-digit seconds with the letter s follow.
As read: 11h16
